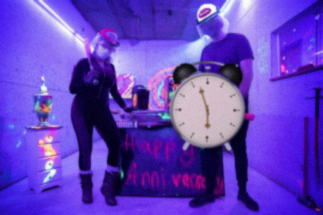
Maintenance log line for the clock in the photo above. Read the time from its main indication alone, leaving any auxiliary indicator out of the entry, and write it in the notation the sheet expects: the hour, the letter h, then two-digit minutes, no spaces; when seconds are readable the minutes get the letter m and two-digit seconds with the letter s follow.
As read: 5h57
